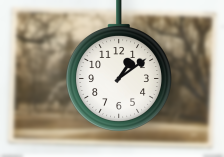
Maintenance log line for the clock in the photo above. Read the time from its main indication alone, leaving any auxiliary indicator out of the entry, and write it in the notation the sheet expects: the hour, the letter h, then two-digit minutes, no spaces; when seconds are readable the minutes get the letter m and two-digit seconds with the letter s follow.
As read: 1h09
